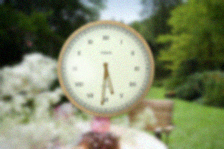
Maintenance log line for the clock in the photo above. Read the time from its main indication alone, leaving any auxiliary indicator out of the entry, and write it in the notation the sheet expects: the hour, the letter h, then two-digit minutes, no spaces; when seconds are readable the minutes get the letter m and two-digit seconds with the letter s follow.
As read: 5h31
